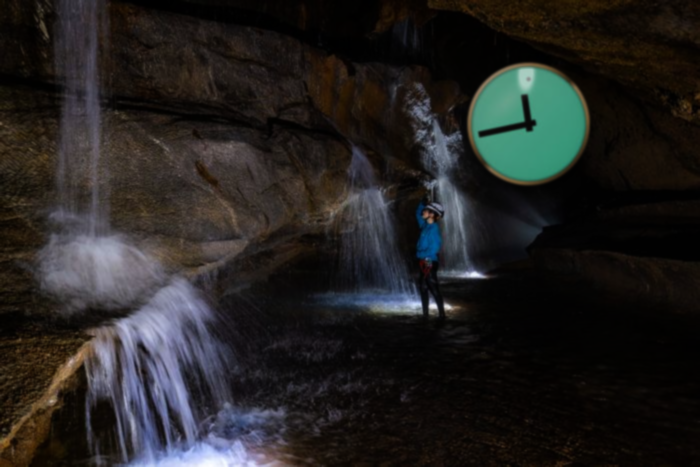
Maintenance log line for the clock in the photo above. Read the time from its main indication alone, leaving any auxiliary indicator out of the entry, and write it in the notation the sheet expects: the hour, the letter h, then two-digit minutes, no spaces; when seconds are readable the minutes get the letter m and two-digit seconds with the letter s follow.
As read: 11h43
